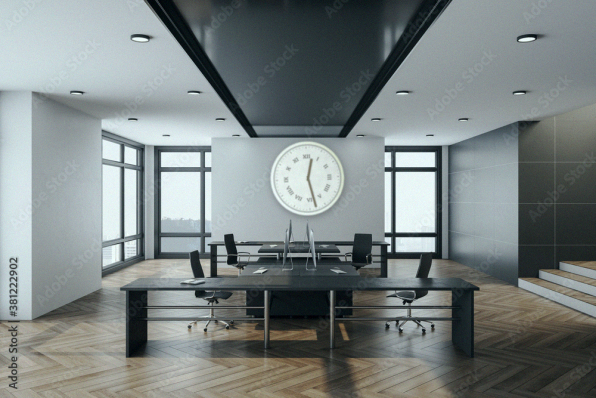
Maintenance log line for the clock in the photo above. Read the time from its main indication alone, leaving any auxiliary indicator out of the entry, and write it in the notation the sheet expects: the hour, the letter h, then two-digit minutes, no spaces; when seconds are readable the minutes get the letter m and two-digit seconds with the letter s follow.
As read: 12h28
